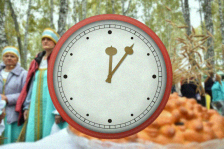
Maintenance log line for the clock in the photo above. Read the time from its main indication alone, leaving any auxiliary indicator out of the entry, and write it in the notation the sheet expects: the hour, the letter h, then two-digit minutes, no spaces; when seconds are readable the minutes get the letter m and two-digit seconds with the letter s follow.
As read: 12h06
